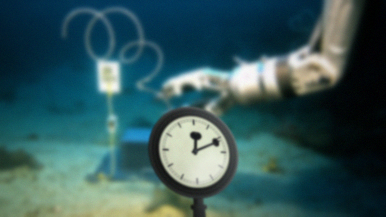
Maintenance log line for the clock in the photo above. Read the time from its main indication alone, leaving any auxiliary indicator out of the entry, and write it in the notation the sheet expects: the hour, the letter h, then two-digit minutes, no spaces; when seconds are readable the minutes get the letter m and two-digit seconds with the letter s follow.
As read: 12h11
